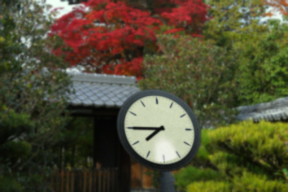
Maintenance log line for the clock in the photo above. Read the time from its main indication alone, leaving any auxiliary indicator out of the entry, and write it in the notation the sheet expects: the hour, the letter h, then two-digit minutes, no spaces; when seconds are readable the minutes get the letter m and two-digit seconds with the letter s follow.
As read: 7h45
